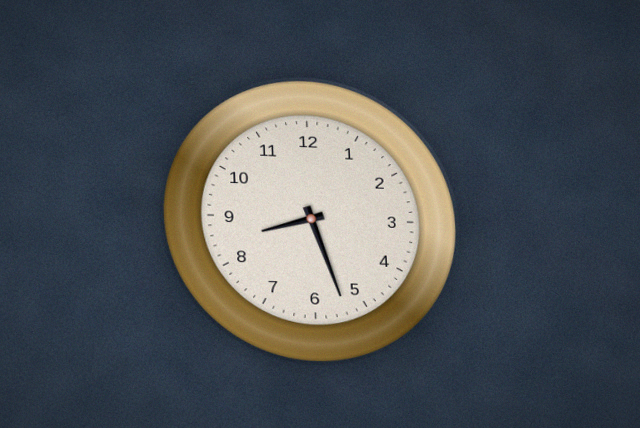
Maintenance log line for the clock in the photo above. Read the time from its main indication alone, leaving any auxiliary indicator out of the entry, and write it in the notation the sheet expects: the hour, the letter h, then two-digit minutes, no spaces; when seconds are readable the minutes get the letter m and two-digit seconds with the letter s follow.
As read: 8h27
